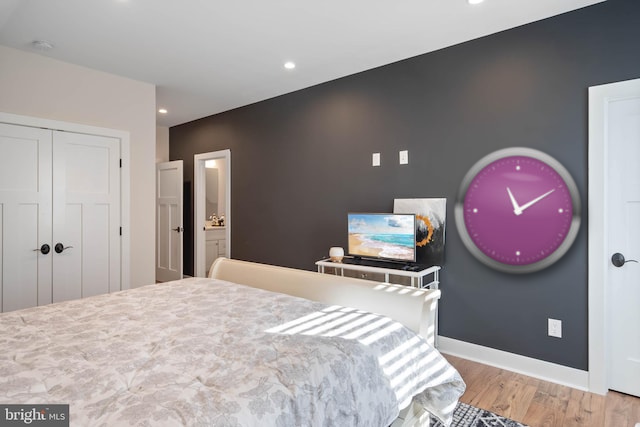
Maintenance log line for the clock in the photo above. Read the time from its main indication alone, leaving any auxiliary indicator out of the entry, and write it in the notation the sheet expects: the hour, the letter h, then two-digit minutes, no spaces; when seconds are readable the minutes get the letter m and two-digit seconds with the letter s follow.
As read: 11h10
